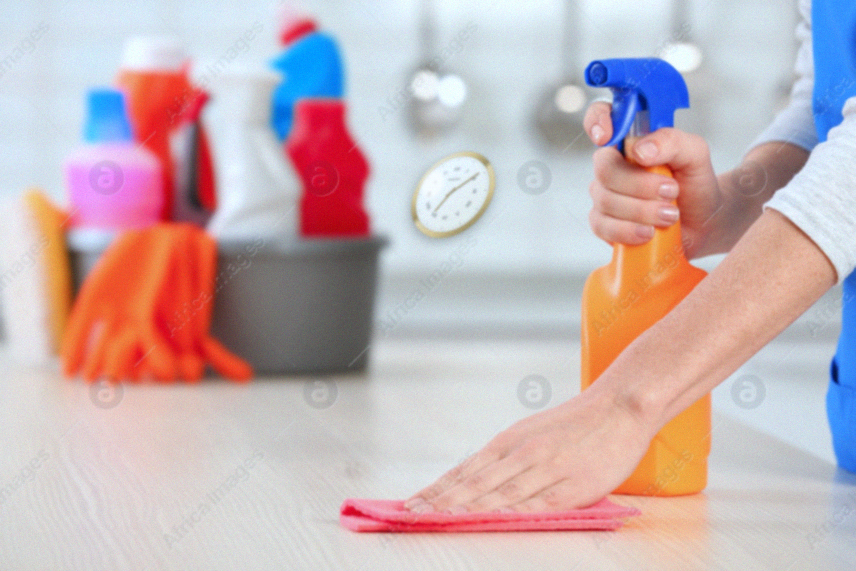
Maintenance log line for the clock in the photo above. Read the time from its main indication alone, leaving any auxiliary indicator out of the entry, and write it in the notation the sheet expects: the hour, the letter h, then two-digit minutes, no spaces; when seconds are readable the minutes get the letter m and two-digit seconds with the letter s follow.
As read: 7h09
